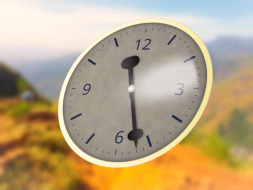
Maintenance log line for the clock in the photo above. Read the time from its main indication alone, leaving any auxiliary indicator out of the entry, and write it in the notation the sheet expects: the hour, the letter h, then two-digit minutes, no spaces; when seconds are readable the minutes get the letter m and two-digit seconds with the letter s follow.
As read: 11h27
